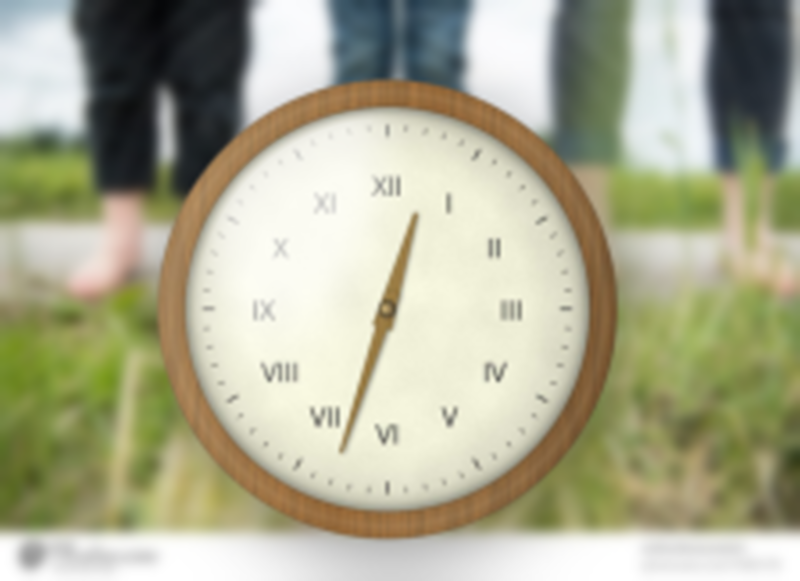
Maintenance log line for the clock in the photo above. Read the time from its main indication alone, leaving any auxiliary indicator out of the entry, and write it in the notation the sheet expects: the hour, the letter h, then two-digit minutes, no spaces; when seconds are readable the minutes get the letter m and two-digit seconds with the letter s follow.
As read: 12h33
